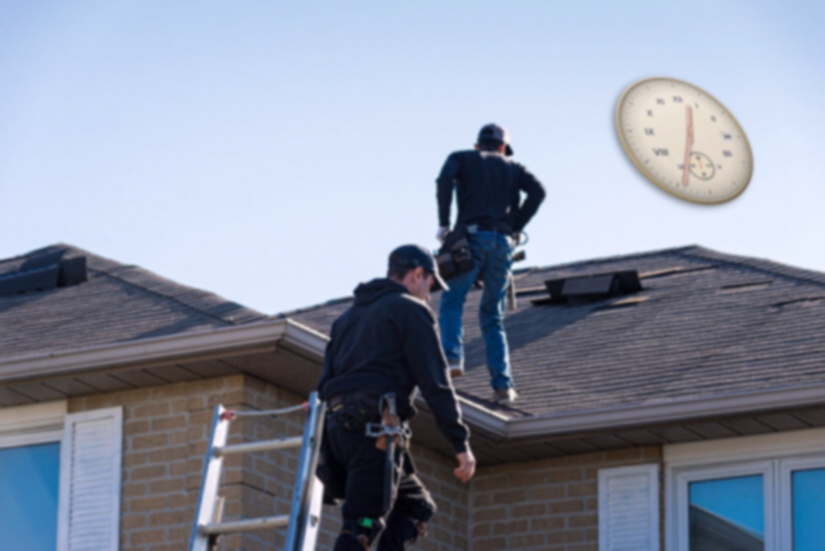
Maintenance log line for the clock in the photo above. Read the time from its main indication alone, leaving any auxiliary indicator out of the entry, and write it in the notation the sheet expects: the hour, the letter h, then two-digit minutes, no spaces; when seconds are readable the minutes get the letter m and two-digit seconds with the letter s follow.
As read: 12h34
